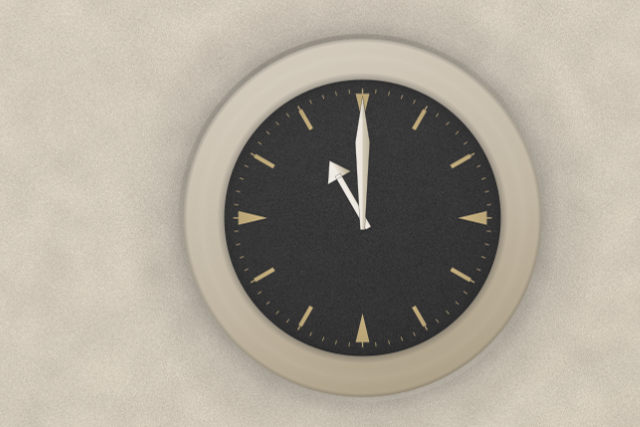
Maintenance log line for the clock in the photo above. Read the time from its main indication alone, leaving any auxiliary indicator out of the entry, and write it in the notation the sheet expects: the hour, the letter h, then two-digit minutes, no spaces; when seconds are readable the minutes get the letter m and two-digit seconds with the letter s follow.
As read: 11h00
